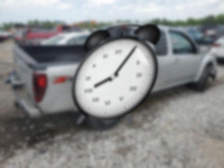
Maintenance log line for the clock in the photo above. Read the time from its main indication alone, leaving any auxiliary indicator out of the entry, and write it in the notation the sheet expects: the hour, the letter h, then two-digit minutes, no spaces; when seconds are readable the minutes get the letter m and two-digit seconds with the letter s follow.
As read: 8h05
